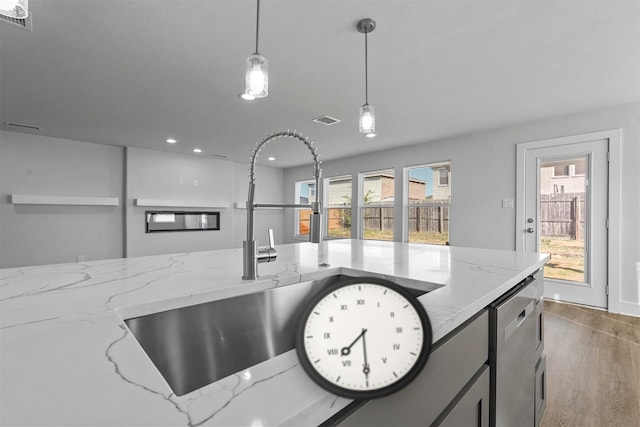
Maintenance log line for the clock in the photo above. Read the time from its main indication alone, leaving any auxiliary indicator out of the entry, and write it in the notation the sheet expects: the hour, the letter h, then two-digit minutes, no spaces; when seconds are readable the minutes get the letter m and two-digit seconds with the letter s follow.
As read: 7h30
